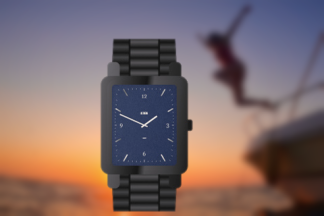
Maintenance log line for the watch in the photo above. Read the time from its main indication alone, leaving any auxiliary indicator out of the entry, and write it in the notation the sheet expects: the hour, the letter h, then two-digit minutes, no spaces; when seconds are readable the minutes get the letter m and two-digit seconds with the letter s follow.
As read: 1h49
